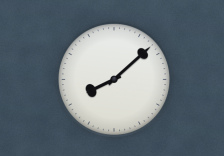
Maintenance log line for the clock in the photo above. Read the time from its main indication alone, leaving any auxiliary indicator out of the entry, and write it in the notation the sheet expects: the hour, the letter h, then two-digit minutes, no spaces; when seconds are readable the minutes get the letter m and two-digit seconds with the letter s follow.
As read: 8h08
